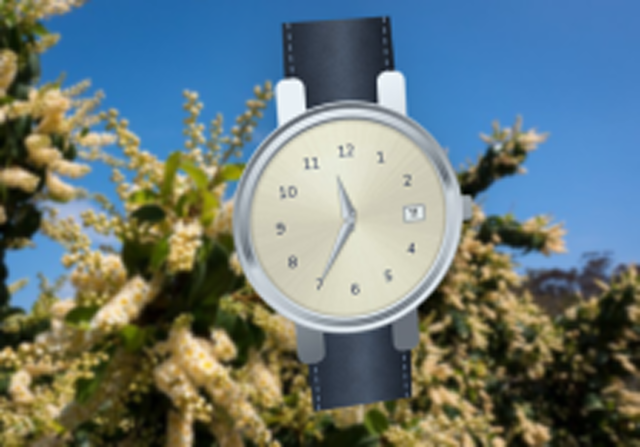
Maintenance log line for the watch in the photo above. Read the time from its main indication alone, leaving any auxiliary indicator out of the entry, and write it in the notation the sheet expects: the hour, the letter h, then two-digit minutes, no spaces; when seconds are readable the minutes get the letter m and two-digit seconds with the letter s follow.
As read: 11h35
